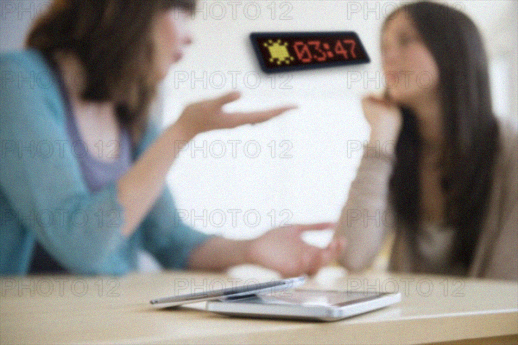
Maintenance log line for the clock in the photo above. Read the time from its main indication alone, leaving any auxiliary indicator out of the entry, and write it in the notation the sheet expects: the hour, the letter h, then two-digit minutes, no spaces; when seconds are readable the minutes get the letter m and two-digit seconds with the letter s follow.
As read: 3h47
